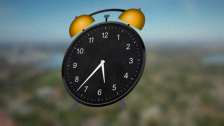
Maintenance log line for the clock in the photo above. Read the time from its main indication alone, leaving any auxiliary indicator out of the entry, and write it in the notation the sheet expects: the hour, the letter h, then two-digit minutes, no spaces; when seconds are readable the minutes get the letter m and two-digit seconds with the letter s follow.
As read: 5h37
